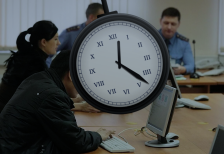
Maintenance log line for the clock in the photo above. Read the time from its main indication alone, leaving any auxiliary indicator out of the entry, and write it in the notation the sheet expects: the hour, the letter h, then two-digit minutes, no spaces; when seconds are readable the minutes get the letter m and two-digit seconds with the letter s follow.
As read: 12h23
